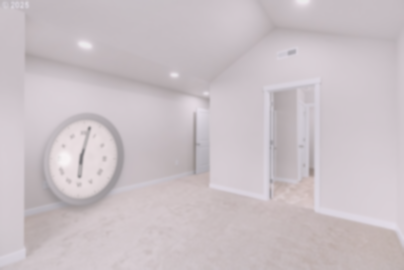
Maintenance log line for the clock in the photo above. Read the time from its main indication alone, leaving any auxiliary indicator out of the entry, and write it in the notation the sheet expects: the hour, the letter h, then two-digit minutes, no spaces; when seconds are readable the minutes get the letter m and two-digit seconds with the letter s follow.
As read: 6h02
